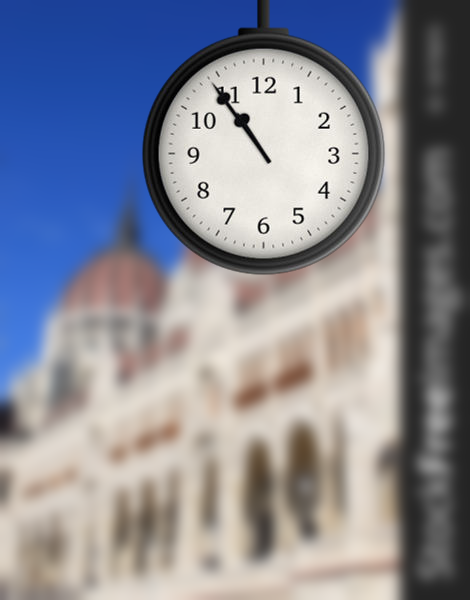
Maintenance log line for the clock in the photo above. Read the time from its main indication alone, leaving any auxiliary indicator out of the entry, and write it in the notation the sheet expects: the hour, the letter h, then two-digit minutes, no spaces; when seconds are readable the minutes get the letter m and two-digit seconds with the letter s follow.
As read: 10h54
